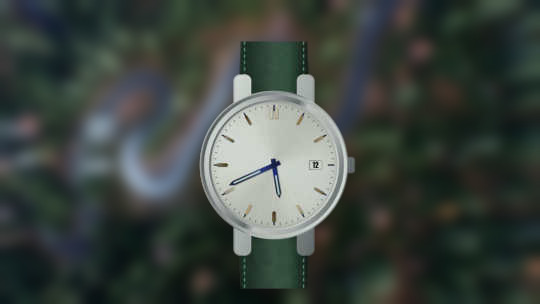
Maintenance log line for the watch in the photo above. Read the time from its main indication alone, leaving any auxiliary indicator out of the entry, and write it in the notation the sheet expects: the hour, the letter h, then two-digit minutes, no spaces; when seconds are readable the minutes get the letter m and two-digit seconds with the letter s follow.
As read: 5h41
